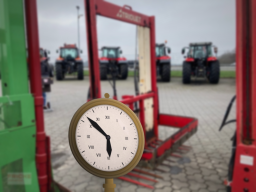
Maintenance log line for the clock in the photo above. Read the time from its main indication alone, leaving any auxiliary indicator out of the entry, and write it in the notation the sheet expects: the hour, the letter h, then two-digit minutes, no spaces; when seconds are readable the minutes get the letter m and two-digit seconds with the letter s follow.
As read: 5h52
